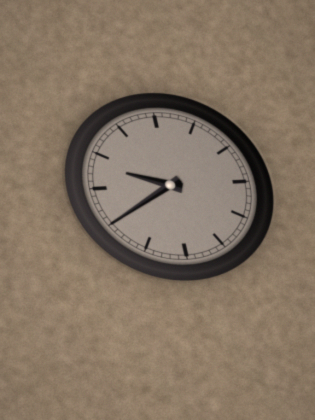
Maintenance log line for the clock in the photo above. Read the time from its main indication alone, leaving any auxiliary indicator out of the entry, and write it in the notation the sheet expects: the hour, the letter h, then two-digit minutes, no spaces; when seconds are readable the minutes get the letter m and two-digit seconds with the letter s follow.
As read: 9h40
